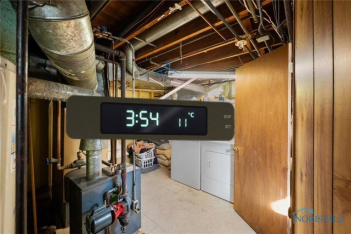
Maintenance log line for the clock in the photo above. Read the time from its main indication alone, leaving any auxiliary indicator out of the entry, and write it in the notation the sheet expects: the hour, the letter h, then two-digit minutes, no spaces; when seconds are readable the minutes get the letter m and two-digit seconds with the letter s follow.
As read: 3h54
